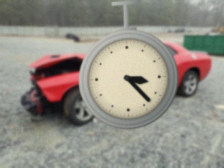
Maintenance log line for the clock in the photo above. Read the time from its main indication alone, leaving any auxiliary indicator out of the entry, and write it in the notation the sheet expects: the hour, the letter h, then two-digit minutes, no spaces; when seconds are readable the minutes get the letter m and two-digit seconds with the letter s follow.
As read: 3h23
